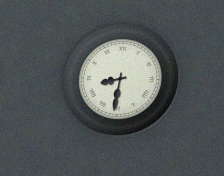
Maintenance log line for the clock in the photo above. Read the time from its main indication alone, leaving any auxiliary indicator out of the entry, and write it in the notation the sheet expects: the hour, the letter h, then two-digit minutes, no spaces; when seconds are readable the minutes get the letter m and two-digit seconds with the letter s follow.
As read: 8h31
